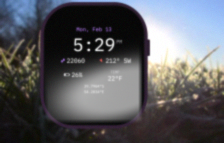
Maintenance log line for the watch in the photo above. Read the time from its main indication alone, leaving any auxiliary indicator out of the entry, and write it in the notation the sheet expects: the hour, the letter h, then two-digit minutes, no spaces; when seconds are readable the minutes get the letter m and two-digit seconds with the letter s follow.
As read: 5h29
